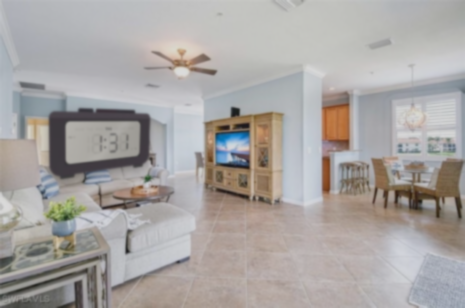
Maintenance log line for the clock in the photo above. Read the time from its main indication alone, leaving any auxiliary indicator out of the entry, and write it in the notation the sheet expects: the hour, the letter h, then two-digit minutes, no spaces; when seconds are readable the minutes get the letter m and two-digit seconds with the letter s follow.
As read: 1h31
